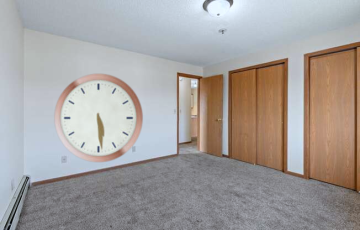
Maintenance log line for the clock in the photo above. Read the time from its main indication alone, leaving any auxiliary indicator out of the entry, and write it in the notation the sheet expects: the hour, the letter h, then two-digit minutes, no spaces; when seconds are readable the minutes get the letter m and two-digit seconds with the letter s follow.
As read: 5h29
